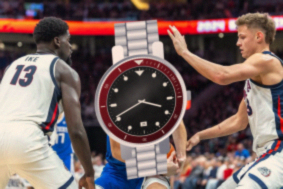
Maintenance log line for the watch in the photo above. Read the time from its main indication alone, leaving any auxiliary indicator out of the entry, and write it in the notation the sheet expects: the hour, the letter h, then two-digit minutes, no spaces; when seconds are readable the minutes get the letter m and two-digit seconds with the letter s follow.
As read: 3h41
